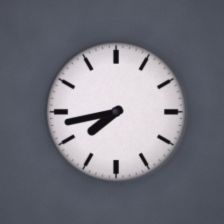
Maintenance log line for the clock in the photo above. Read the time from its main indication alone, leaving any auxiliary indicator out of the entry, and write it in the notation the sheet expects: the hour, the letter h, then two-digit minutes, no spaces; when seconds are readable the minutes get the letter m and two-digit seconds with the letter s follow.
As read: 7h43
